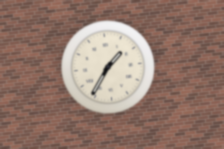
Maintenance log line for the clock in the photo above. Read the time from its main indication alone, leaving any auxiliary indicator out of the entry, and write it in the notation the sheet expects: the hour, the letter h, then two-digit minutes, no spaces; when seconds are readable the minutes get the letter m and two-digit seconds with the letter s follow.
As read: 1h36
